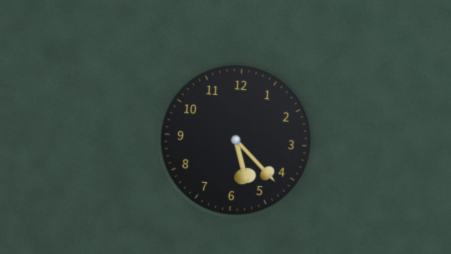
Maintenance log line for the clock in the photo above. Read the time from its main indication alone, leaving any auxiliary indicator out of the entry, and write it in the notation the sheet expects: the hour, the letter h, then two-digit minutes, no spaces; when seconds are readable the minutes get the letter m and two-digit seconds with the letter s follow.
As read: 5h22
